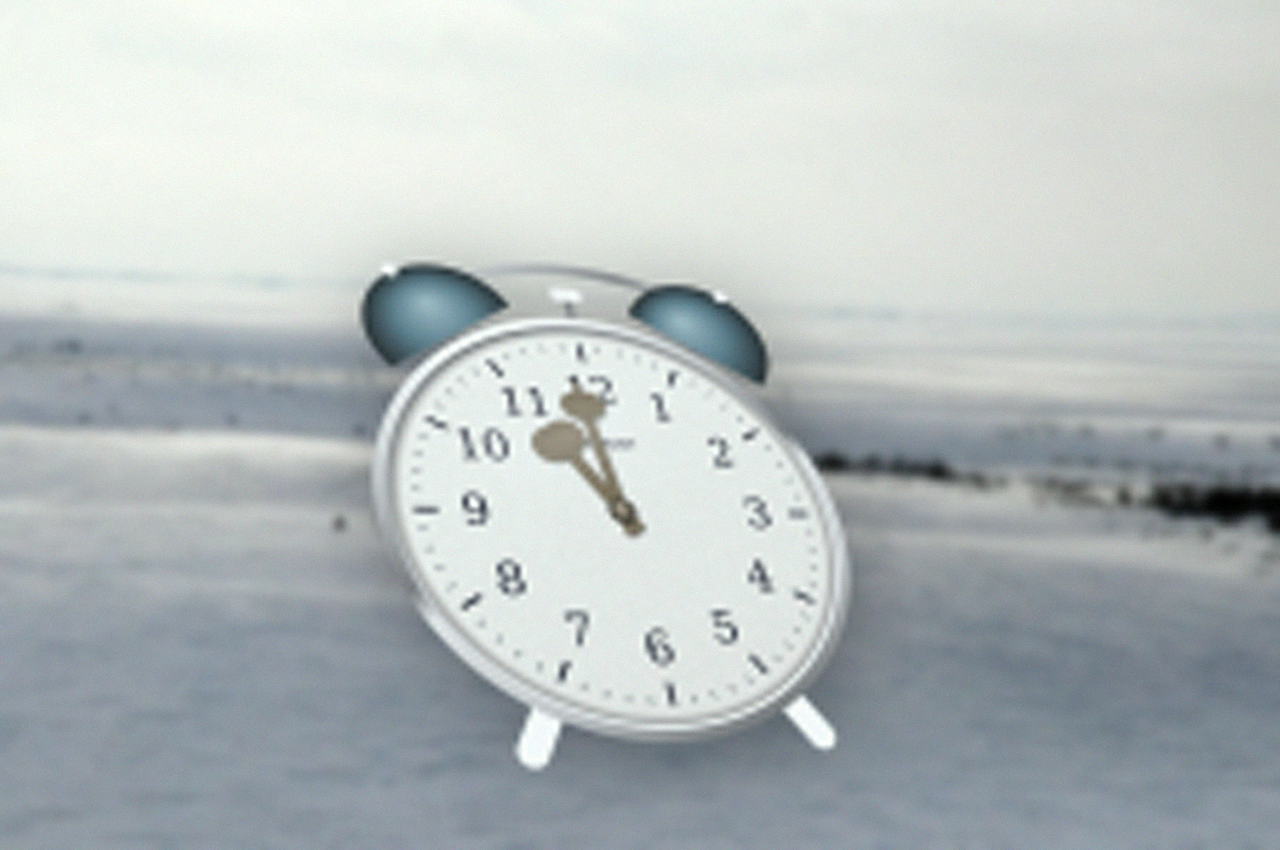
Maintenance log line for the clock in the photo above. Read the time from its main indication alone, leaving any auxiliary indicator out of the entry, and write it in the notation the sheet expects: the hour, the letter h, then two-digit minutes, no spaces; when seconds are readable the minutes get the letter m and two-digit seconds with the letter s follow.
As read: 10h59
